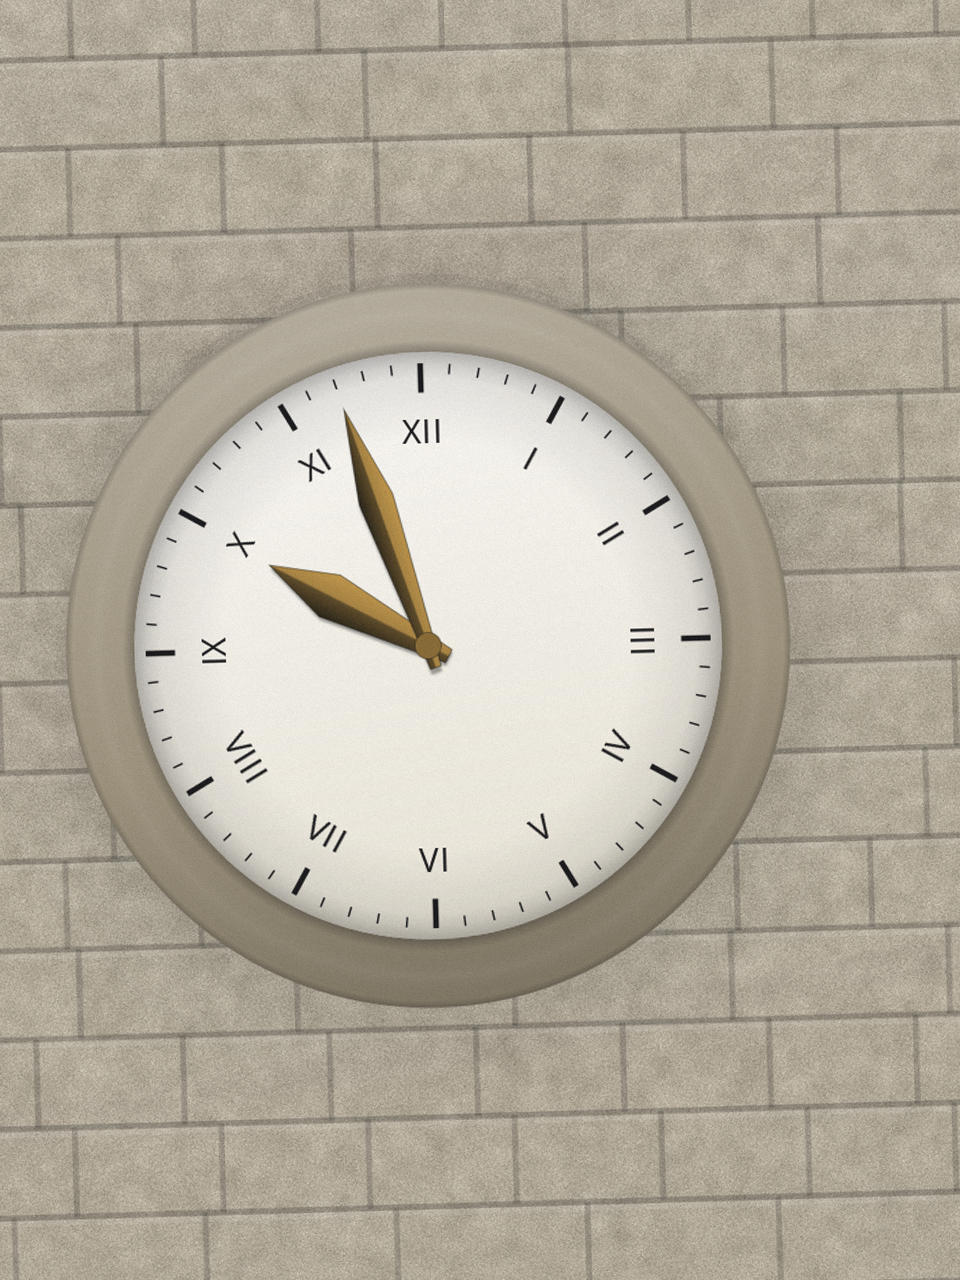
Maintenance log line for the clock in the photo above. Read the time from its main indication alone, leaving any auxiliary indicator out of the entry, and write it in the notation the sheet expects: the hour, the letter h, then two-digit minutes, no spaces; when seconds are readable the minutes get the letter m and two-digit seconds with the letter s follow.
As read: 9h57
